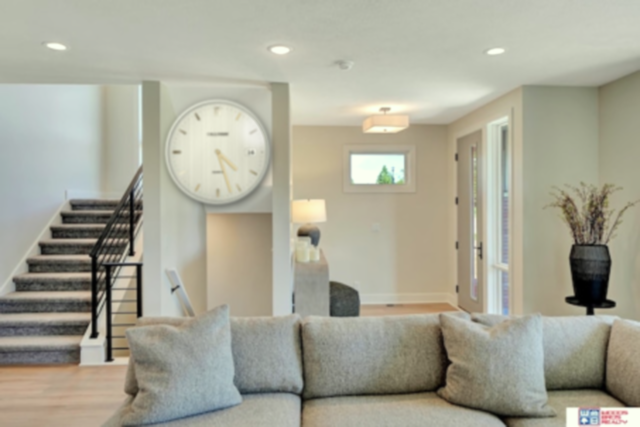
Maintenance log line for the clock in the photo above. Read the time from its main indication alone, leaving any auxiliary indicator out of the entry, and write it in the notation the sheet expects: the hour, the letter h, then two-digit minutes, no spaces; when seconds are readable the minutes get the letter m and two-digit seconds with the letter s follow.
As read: 4h27
